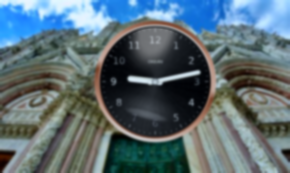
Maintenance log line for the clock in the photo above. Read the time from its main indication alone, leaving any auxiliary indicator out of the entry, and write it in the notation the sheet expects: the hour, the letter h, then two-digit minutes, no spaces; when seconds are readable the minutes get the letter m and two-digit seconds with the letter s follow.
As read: 9h13
